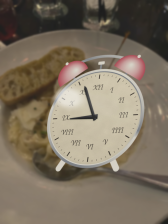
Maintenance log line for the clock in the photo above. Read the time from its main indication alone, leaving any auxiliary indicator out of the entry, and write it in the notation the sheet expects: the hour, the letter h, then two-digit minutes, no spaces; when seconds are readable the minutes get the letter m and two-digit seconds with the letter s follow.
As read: 8h56
